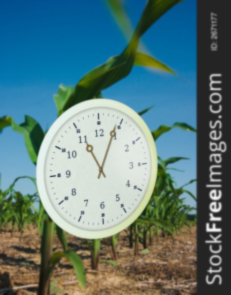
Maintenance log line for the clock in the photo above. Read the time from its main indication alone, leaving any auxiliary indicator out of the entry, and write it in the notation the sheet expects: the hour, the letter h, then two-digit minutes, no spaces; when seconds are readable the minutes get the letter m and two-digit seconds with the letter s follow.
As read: 11h04
